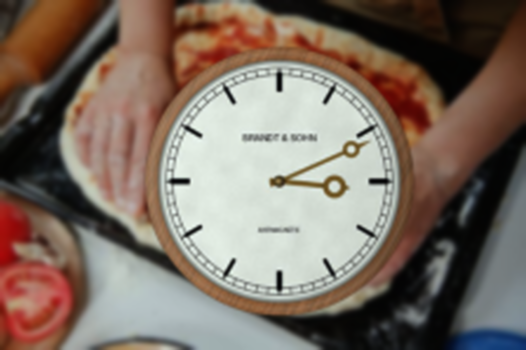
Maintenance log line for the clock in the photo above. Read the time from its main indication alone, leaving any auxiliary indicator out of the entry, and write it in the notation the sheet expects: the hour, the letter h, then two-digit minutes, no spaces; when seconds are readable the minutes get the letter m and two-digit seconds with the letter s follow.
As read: 3h11
